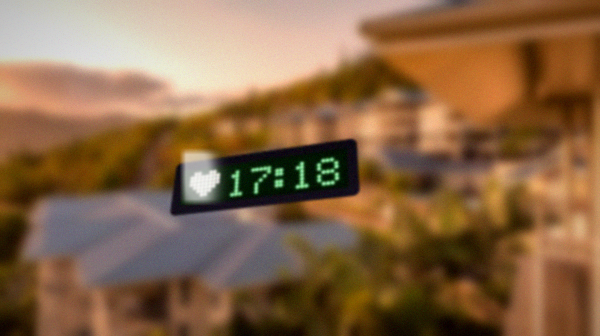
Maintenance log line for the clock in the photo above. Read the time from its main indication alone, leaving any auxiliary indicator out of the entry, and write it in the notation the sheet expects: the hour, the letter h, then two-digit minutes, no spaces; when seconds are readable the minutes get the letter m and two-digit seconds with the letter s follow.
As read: 17h18
